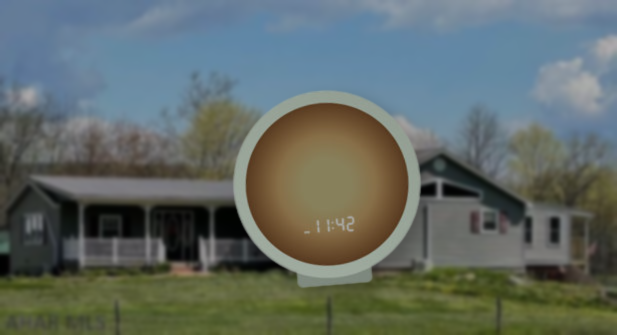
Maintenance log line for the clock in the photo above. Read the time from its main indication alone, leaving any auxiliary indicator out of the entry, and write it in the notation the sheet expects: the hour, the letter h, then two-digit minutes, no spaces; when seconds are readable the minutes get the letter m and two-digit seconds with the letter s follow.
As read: 11h42
